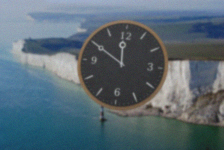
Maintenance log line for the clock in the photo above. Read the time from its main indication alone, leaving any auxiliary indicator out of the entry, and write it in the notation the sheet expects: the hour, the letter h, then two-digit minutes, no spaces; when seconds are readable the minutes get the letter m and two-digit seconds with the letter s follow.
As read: 11h50
